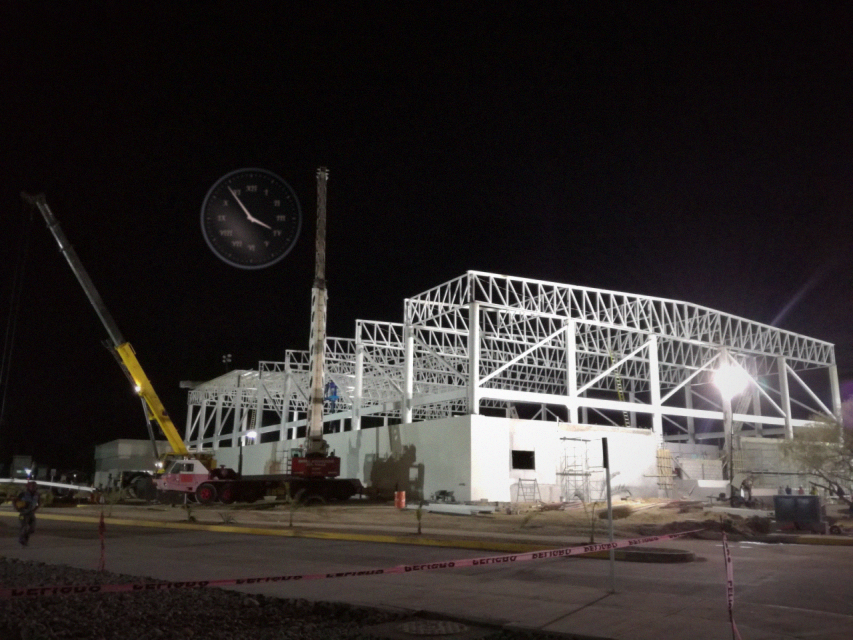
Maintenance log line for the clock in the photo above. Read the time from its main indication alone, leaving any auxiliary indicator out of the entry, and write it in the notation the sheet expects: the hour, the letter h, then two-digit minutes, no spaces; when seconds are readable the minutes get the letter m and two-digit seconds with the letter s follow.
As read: 3h54
